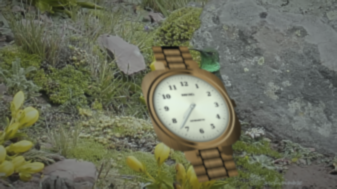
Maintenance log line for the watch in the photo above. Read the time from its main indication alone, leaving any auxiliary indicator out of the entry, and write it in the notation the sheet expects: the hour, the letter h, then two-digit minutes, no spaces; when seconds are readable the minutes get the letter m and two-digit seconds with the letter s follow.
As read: 7h37
